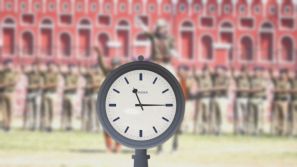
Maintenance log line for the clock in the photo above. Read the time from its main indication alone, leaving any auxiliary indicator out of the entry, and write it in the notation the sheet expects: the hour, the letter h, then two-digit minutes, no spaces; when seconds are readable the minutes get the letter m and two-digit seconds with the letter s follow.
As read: 11h15
